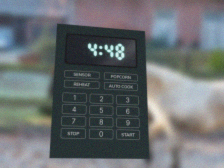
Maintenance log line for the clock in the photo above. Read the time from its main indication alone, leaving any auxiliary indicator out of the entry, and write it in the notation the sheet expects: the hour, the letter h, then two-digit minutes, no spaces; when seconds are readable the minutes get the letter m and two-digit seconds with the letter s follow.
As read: 4h48
